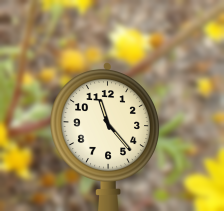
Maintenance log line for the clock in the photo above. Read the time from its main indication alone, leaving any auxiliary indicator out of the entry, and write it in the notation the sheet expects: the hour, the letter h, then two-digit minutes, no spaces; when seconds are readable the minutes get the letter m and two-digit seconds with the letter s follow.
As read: 11h23
